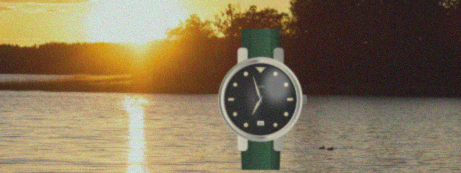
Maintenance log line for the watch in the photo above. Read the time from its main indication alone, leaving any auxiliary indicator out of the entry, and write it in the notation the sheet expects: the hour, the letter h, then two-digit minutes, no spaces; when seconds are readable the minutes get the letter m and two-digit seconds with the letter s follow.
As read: 6h57
